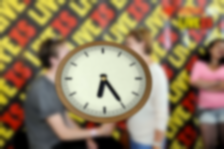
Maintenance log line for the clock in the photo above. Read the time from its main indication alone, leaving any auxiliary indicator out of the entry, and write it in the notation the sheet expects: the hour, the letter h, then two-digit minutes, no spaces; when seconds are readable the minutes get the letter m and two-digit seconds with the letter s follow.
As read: 6h25
